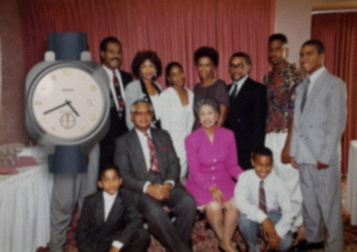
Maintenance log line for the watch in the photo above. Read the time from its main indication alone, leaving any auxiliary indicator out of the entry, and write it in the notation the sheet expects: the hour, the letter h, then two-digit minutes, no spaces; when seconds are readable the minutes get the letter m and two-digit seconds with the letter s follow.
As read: 4h41
